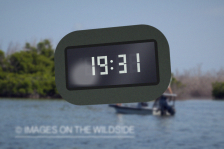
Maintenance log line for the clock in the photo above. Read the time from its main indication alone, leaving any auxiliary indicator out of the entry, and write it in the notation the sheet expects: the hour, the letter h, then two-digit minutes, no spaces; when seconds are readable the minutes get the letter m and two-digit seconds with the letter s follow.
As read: 19h31
